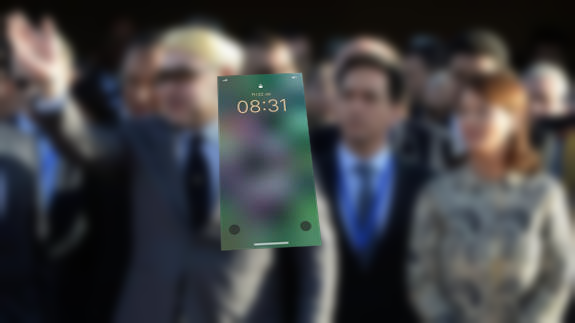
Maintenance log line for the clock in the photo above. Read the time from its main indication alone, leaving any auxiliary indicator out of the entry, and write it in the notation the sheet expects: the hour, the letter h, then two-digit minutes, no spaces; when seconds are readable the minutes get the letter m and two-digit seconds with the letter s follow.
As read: 8h31
